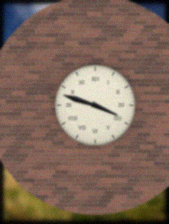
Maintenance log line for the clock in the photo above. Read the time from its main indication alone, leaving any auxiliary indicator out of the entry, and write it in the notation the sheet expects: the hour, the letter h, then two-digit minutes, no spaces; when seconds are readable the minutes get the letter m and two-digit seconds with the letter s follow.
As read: 3h48
